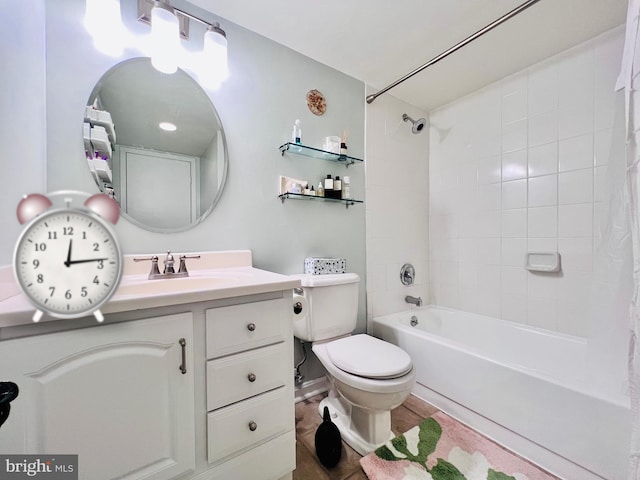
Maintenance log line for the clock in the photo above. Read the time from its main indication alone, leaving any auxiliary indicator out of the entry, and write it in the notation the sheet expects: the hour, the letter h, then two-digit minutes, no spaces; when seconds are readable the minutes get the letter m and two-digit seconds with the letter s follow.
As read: 12h14
